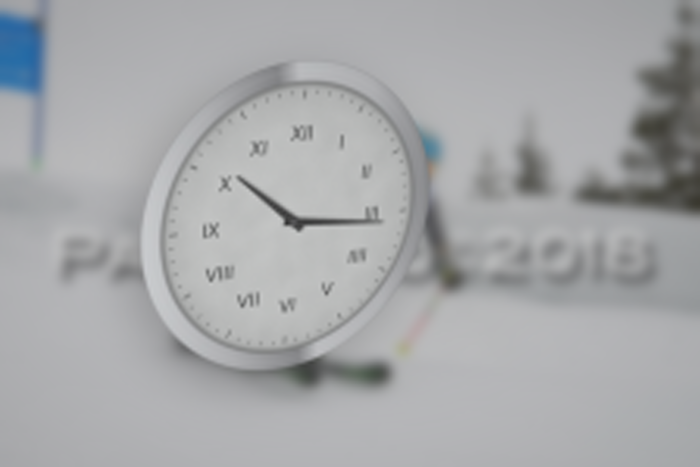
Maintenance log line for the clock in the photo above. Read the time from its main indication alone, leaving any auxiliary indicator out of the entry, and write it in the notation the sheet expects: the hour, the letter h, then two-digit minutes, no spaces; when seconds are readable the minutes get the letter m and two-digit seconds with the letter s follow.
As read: 10h16
